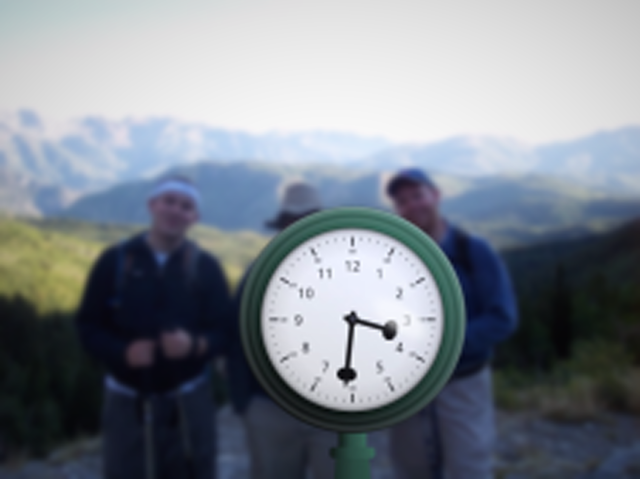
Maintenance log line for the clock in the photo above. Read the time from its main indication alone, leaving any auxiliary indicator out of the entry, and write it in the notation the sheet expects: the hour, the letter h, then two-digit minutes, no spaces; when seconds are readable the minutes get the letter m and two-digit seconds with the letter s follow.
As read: 3h31
